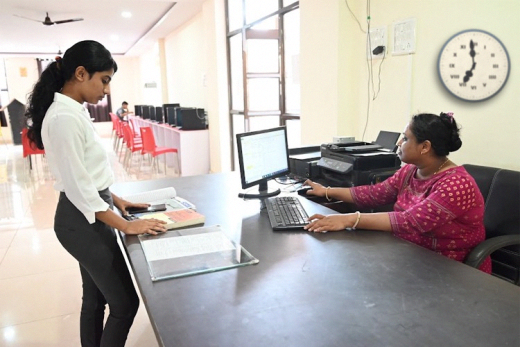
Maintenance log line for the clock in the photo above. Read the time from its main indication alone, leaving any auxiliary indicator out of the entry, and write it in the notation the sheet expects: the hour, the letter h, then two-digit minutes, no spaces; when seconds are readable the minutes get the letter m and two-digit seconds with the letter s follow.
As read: 6h59
